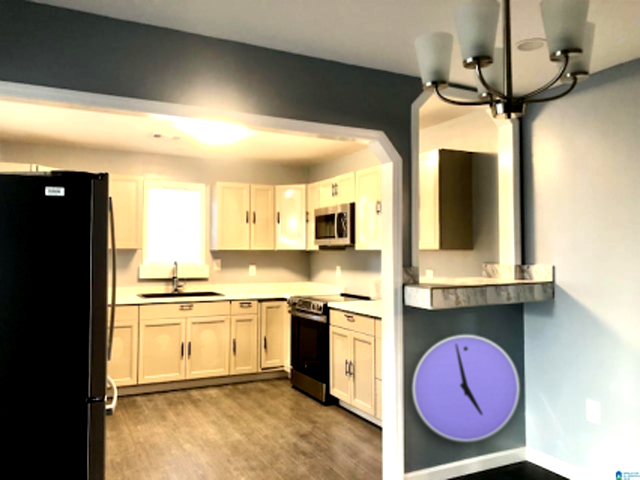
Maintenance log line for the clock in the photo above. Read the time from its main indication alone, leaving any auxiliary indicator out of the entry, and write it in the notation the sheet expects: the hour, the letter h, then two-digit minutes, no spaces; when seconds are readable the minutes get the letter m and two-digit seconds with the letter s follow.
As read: 4h58
